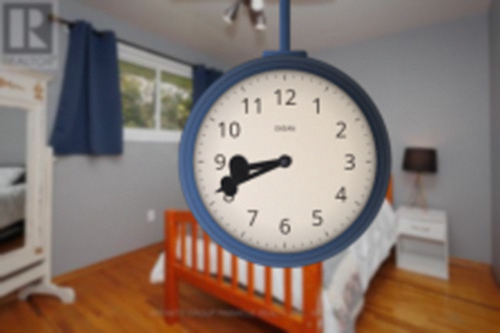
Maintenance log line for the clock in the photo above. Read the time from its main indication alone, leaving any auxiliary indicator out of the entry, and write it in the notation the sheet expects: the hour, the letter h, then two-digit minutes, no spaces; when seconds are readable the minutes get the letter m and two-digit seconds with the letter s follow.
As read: 8h41
